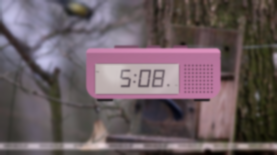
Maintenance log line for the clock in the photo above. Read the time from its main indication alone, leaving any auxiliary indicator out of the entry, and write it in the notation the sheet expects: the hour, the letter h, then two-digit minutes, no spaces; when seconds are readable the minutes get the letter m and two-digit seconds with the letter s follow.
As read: 5h08
